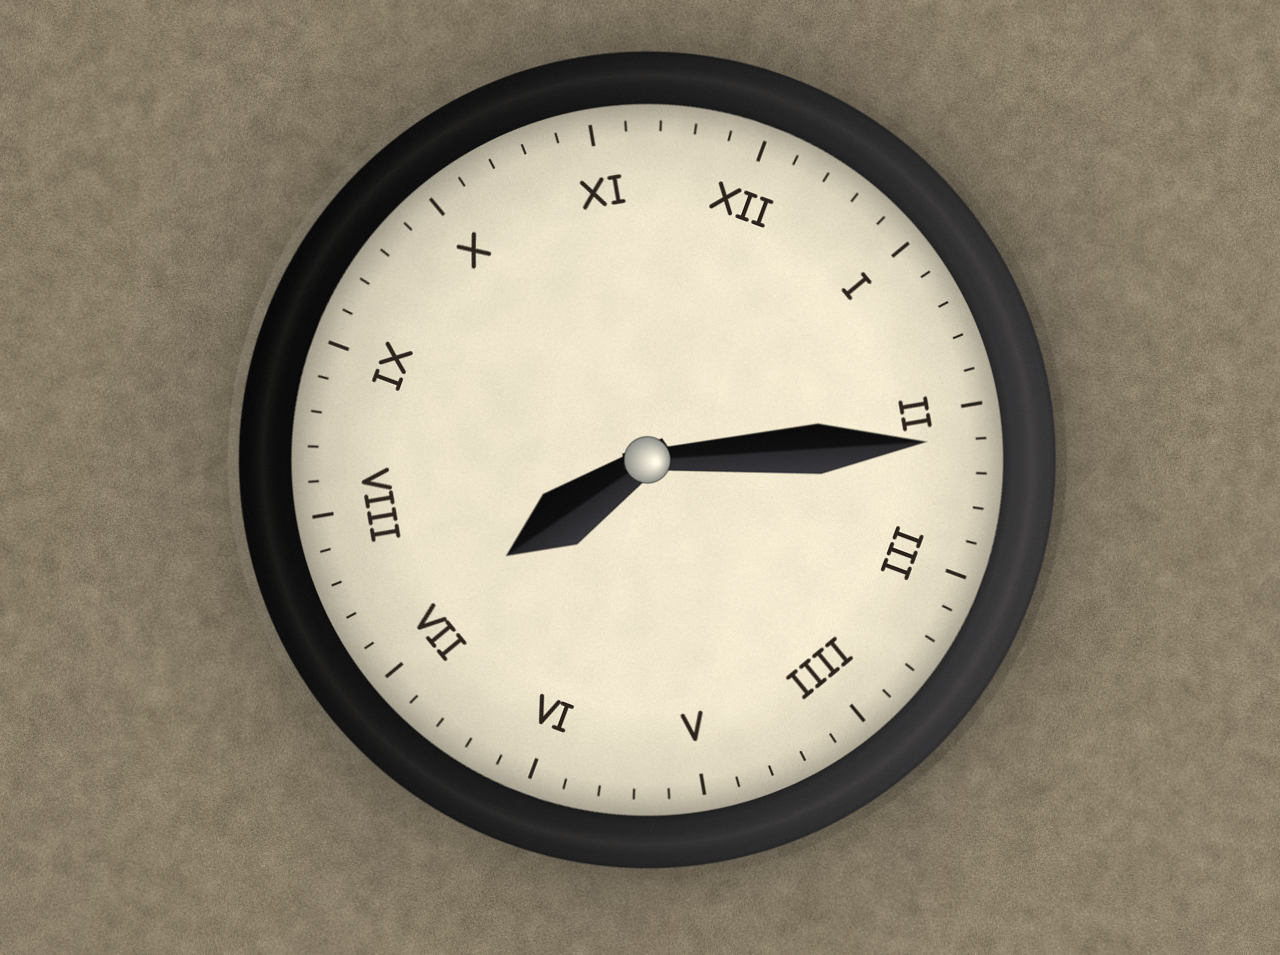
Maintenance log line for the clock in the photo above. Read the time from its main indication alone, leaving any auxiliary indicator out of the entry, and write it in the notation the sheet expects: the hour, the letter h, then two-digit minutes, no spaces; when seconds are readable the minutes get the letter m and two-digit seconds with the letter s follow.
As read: 7h11
